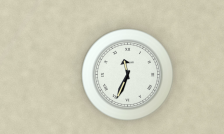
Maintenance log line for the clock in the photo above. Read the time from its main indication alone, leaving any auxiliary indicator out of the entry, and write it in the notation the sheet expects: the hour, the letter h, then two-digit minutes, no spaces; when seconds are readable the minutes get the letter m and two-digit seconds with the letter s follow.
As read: 11h34
